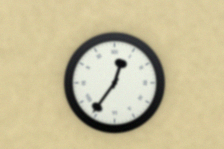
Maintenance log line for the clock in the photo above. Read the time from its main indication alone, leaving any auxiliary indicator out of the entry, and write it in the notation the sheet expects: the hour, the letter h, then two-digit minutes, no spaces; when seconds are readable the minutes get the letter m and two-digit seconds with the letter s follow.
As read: 12h36
